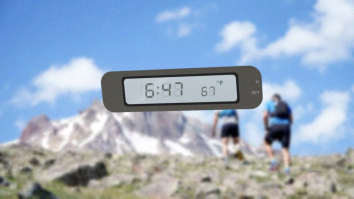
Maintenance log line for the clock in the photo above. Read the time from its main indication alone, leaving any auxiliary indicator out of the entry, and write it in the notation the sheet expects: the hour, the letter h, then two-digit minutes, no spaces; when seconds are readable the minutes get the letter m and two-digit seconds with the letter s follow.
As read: 6h47
